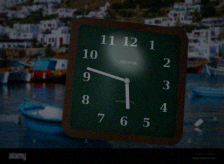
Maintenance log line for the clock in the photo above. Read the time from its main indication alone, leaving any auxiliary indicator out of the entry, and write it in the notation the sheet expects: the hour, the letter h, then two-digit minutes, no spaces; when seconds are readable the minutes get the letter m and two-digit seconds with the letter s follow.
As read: 5h47
